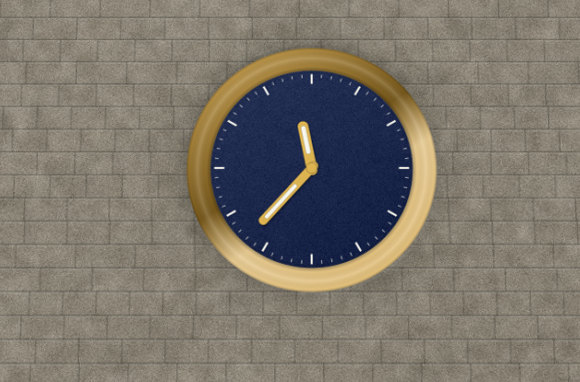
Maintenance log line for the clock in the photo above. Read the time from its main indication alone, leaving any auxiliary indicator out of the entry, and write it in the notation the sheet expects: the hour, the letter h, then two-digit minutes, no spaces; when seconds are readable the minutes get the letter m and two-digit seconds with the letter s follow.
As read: 11h37
